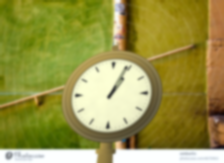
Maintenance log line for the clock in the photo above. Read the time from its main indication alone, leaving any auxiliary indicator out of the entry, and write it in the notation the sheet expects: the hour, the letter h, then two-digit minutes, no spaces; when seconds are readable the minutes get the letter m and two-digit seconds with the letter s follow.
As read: 1h04
